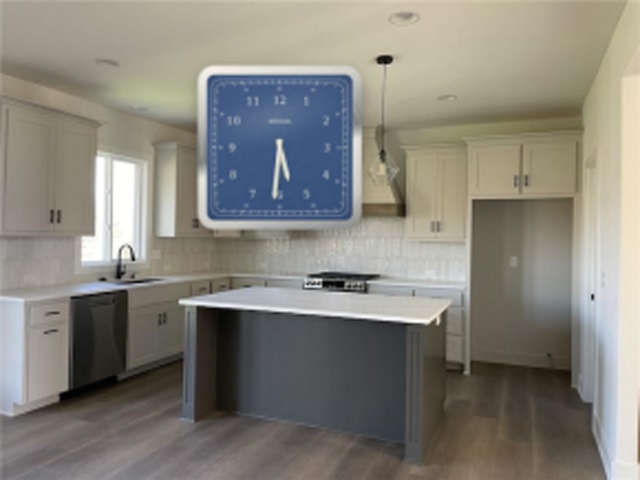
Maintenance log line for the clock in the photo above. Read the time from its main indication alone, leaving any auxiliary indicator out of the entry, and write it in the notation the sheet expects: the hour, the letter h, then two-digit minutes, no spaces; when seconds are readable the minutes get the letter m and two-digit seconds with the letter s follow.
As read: 5h31
